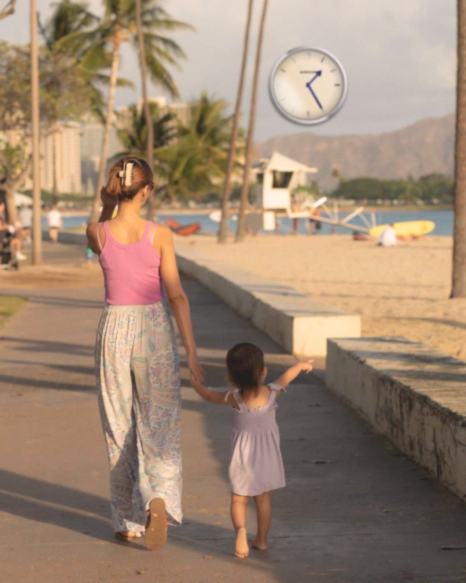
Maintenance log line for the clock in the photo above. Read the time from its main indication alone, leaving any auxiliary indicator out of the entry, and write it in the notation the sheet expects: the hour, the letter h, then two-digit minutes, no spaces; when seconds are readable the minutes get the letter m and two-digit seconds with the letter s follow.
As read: 1h25
